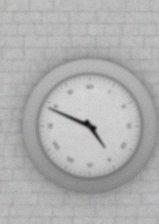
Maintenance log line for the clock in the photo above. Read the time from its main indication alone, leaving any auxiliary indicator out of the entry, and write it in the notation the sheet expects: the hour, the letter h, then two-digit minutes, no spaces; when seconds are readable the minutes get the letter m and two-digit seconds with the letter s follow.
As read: 4h49
